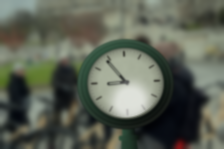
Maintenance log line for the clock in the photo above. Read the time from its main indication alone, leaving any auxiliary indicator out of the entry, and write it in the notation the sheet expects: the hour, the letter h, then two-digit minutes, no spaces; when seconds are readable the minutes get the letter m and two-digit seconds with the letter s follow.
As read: 8h54
